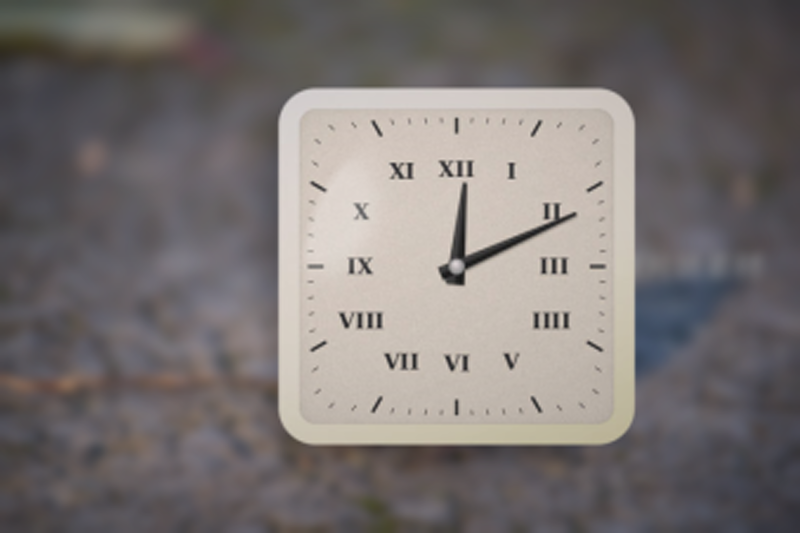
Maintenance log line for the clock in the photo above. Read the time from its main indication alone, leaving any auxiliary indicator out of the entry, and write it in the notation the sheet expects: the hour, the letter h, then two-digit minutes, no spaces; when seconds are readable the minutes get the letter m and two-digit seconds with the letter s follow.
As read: 12h11
